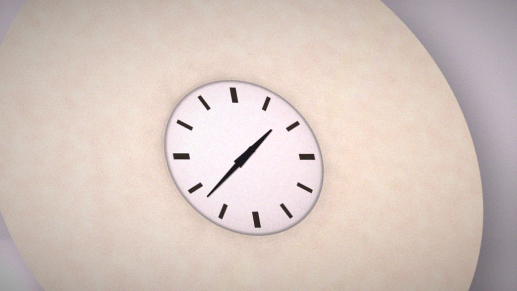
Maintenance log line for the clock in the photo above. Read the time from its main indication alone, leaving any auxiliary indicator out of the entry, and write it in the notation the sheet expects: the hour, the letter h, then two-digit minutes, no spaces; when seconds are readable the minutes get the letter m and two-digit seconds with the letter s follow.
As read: 1h38
